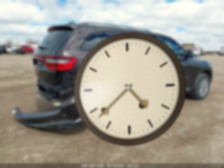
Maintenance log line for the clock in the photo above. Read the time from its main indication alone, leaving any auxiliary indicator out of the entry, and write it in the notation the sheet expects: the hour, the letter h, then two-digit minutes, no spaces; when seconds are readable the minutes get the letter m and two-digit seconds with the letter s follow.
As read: 4h38
